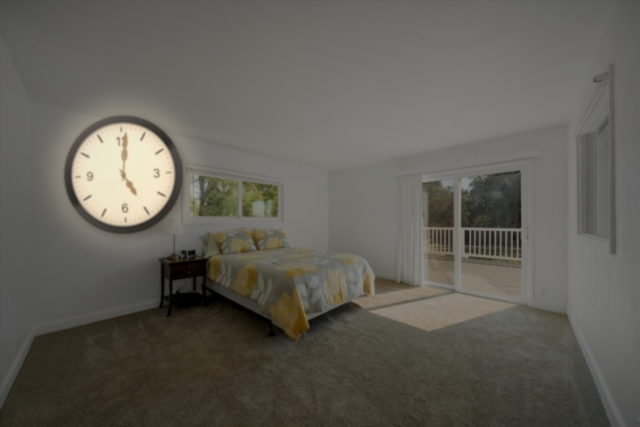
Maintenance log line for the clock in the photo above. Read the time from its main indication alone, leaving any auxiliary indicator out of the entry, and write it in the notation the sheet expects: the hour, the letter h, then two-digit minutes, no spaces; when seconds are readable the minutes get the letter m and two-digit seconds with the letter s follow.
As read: 5h01
